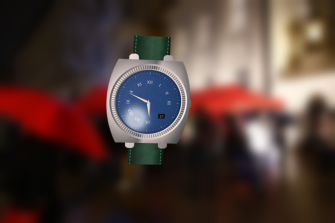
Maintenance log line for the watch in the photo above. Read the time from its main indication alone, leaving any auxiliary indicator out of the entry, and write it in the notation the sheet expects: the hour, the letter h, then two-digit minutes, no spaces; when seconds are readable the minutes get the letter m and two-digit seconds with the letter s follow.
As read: 5h49
